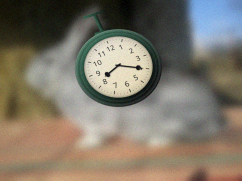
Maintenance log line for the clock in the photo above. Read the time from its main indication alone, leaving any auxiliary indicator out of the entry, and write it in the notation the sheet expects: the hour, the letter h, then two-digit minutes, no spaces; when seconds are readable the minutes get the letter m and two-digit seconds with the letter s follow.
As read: 8h20
